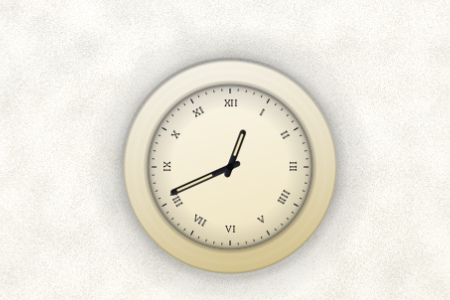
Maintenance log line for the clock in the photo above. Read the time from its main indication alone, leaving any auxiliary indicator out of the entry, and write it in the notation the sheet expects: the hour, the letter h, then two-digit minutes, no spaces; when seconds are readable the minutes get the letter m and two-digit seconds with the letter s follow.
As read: 12h41
